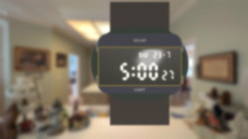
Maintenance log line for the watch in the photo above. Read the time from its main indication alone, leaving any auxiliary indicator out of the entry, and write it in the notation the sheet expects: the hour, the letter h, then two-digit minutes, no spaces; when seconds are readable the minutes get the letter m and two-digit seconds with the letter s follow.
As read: 5h00
